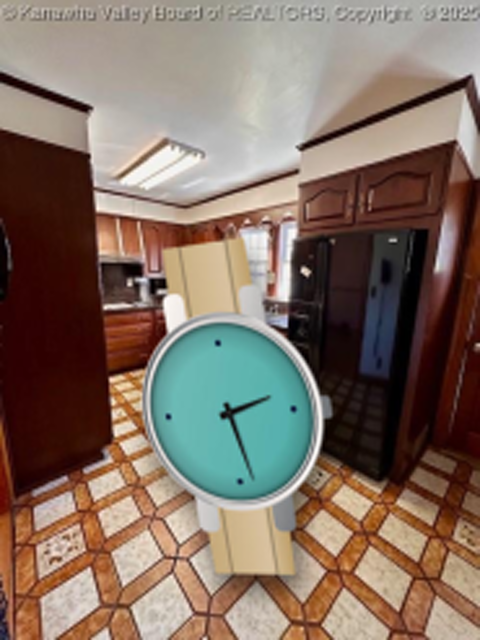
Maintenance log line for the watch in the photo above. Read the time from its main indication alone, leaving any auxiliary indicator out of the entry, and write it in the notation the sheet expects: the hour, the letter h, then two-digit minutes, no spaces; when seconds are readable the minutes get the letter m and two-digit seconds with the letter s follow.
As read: 2h28
